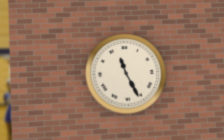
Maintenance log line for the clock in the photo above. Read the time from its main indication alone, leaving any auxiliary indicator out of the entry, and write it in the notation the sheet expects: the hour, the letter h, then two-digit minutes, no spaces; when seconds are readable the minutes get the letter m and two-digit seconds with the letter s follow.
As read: 11h26
